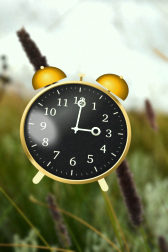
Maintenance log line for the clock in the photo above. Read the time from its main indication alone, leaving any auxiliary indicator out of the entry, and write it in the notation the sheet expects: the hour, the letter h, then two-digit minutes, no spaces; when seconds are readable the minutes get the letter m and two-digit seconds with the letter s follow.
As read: 3h01
